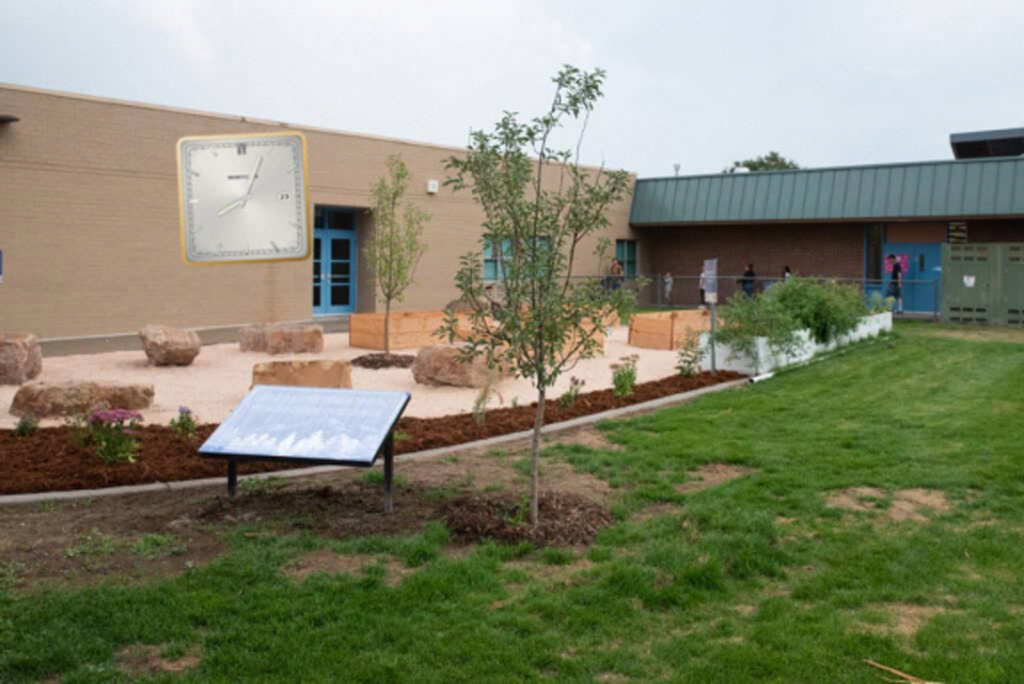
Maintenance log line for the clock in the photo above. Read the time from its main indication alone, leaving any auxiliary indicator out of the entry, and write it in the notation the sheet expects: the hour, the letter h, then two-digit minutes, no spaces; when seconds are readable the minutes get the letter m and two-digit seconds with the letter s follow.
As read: 8h04
